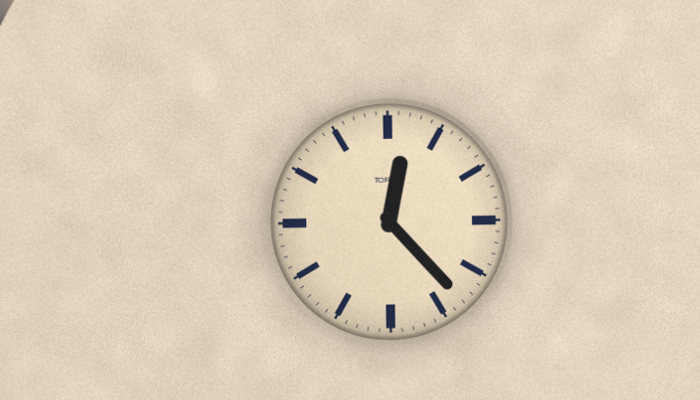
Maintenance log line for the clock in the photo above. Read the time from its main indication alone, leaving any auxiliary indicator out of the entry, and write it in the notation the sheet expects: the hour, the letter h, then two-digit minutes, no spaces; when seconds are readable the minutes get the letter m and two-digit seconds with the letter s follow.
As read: 12h23
